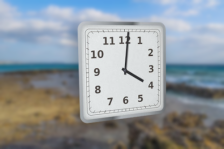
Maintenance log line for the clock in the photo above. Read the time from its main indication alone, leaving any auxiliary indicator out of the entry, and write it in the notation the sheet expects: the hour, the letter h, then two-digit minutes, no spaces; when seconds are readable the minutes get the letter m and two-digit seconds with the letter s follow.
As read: 4h01
